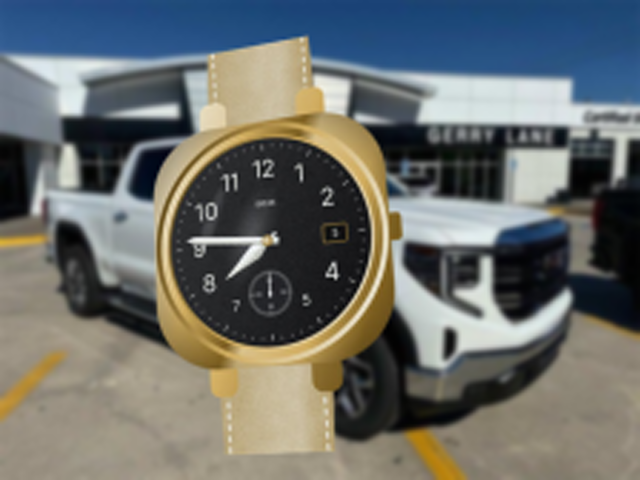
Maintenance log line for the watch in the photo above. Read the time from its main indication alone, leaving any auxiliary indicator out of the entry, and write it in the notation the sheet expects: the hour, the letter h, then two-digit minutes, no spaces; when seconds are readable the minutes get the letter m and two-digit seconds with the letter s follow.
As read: 7h46
